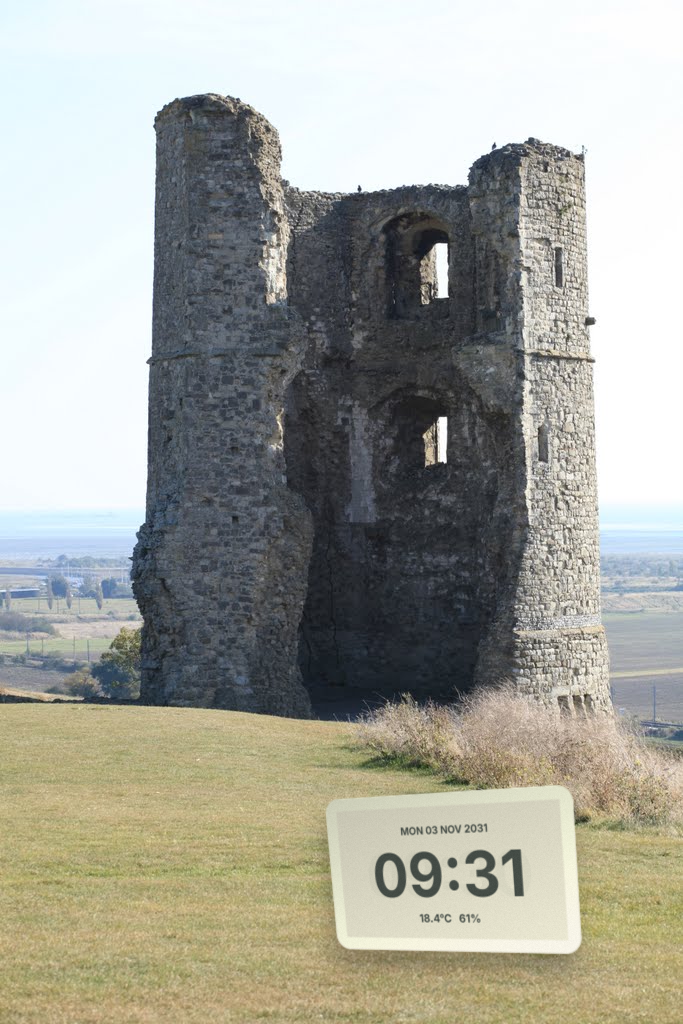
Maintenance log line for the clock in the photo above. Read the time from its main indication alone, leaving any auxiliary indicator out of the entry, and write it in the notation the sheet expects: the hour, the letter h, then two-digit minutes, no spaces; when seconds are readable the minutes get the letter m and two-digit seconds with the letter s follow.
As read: 9h31
